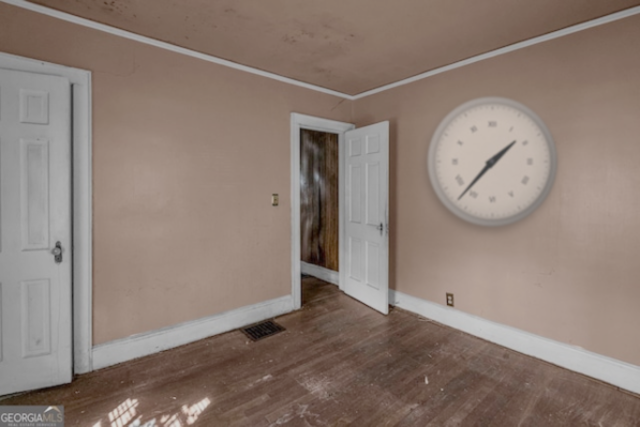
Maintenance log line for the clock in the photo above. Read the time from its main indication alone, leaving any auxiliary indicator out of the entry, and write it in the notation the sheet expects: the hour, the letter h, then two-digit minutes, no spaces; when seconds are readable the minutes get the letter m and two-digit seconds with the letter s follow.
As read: 1h37
